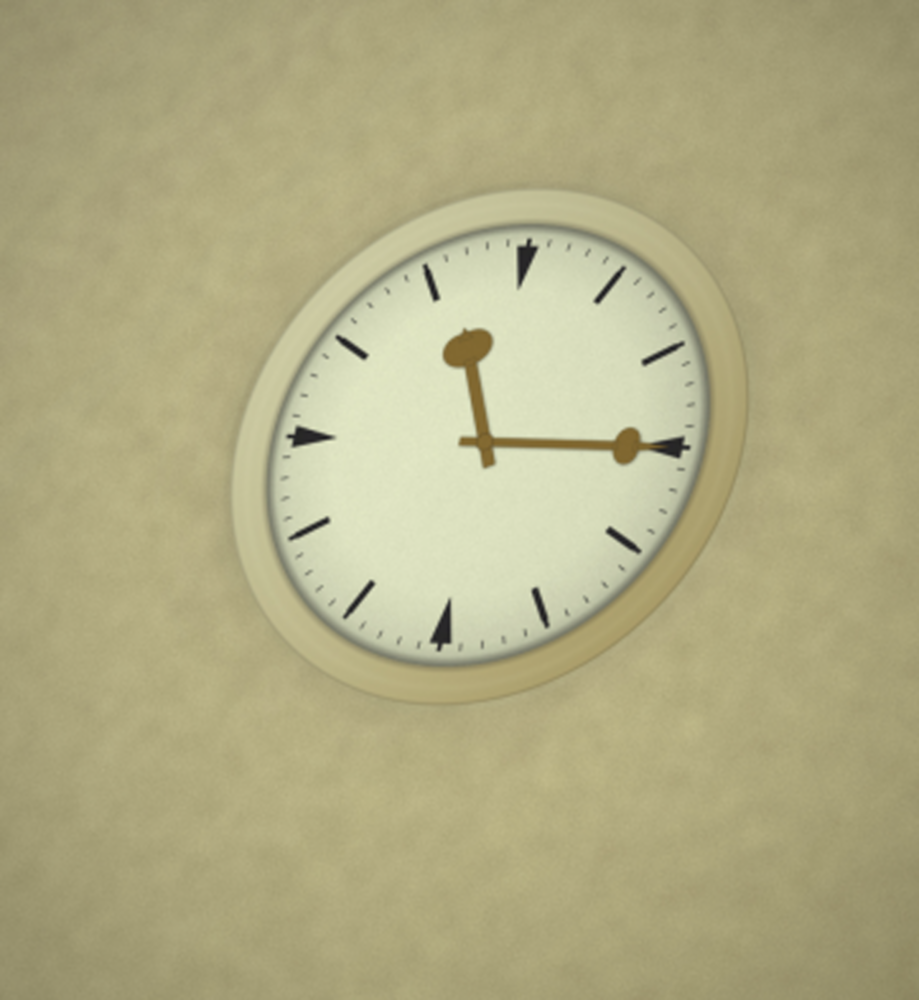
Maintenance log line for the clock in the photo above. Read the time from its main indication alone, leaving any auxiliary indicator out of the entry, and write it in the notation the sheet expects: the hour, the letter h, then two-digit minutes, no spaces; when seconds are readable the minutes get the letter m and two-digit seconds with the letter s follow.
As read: 11h15
